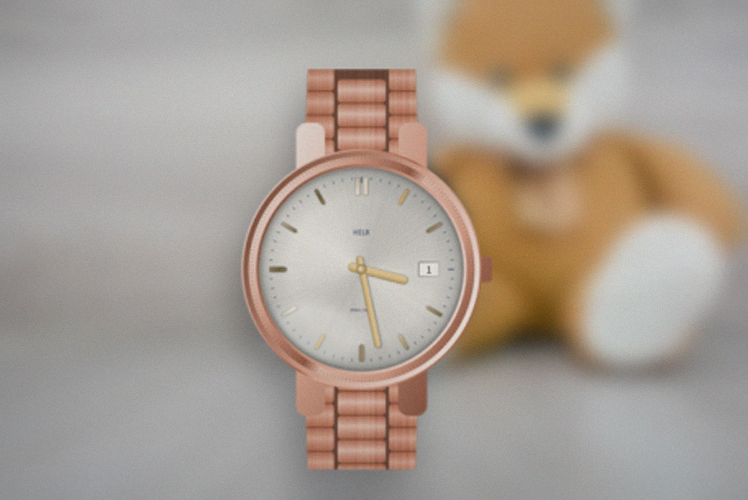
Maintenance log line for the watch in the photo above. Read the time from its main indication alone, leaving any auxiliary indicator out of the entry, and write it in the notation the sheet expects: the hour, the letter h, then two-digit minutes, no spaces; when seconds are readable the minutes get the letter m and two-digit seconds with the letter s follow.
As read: 3h28
